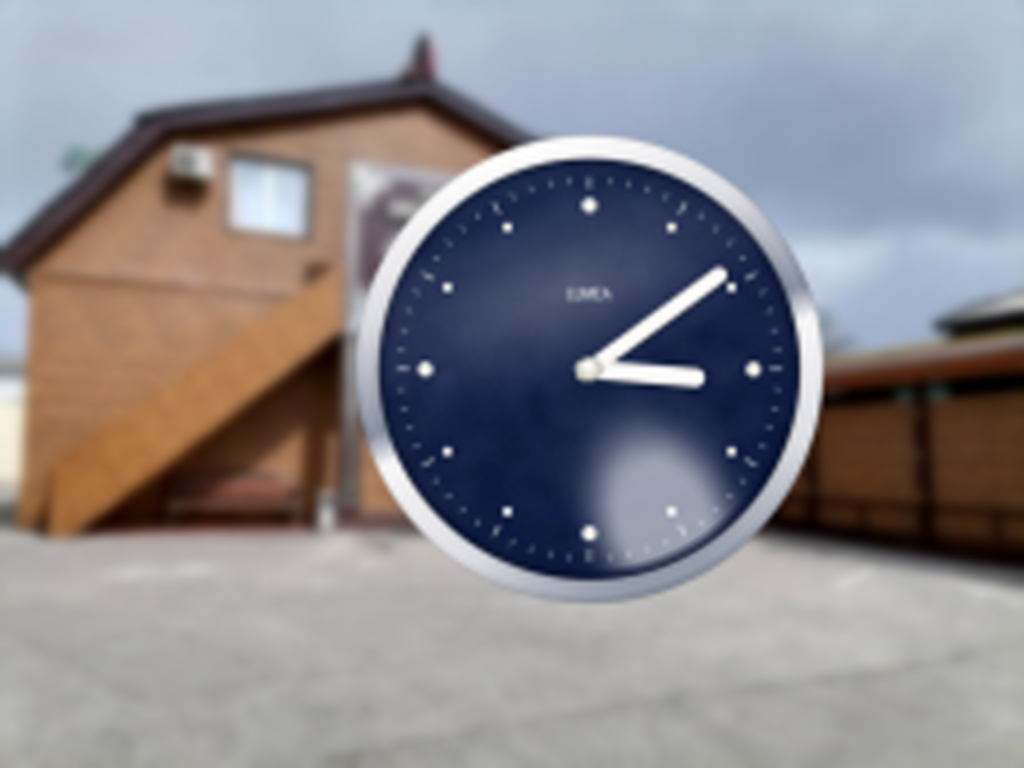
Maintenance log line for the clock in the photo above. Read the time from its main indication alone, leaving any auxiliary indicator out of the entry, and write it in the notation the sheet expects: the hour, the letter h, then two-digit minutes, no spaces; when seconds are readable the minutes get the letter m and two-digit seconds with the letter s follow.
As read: 3h09
